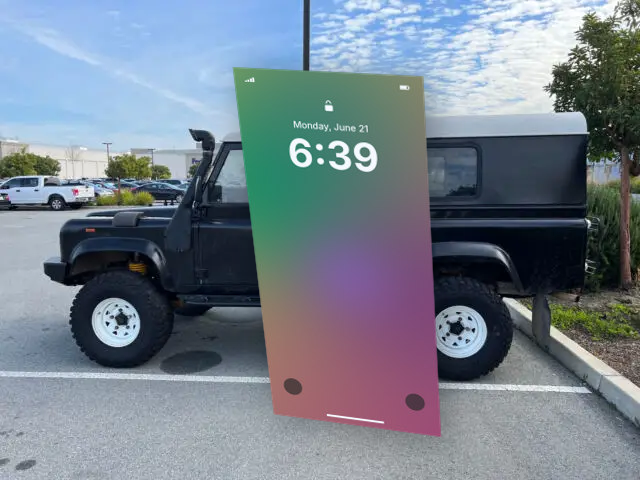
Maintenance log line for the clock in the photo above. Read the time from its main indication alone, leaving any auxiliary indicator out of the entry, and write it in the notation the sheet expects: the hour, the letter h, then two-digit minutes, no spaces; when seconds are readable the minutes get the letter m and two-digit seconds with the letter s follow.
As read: 6h39
